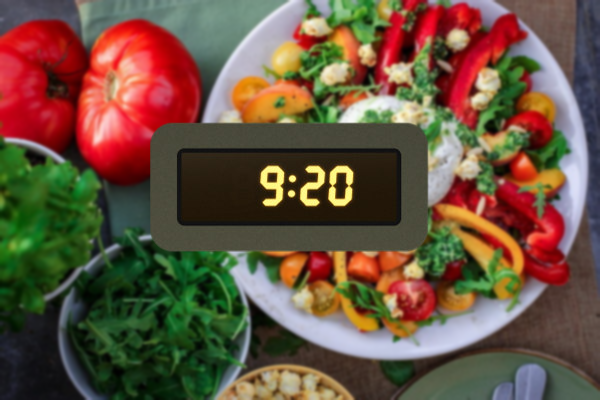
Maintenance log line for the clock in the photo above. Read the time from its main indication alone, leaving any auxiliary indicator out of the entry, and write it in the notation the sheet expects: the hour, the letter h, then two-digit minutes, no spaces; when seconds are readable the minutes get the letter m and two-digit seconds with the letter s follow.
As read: 9h20
